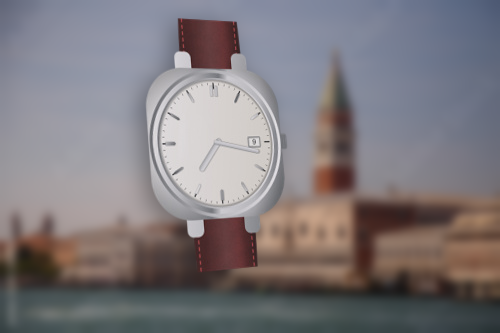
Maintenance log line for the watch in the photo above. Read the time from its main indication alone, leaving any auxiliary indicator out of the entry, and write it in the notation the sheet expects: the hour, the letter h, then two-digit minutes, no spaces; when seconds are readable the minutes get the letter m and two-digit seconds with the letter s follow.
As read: 7h17
